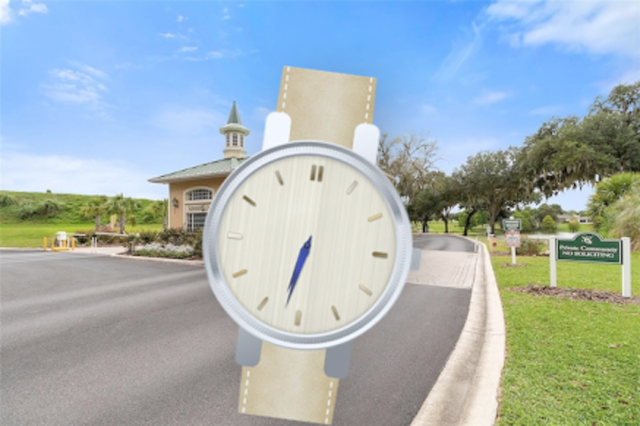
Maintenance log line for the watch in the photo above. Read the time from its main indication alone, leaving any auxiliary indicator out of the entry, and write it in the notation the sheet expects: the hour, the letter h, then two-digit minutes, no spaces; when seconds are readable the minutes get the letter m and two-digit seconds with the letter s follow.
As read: 6h32
